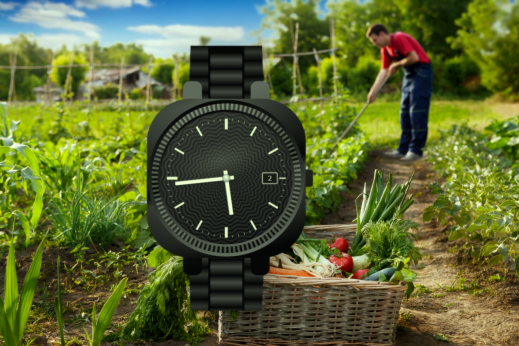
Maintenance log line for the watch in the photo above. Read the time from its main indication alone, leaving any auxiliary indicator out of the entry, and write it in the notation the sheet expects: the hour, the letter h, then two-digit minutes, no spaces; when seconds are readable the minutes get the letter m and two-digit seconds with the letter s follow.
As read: 5h44
